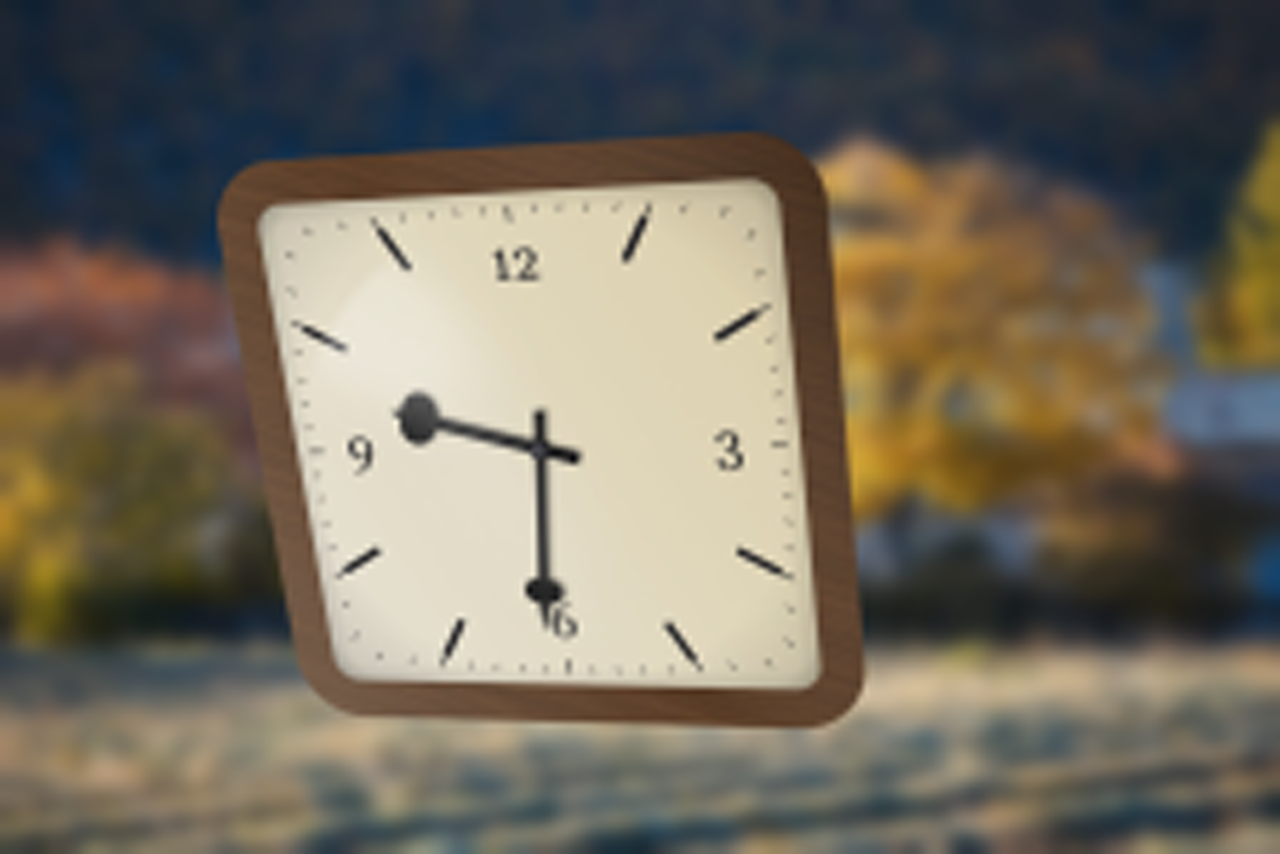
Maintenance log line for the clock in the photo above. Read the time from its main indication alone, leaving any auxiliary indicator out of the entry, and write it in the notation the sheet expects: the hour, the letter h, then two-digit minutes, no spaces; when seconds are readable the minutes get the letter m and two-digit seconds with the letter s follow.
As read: 9h31
